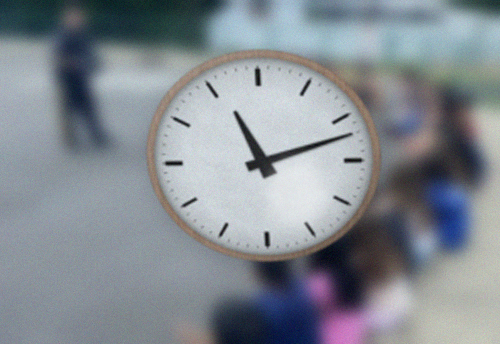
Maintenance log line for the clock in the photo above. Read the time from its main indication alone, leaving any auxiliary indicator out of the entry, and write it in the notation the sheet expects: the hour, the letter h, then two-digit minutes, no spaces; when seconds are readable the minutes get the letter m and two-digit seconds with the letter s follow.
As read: 11h12
